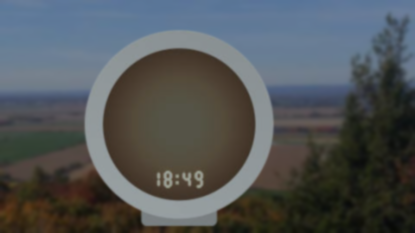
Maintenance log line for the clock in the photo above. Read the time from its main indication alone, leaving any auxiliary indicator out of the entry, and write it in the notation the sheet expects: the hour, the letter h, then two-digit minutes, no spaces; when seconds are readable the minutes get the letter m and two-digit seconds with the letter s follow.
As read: 18h49
